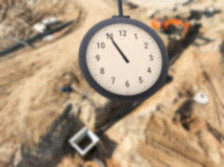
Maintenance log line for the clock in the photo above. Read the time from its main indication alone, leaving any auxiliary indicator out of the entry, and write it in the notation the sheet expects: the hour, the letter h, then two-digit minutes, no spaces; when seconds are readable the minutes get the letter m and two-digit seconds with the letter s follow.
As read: 10h55
